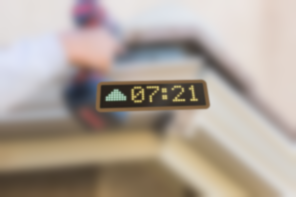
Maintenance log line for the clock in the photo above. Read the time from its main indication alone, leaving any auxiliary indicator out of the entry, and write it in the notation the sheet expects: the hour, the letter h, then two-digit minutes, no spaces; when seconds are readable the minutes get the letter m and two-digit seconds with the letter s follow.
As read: 7h21
